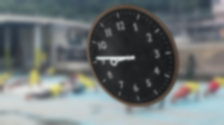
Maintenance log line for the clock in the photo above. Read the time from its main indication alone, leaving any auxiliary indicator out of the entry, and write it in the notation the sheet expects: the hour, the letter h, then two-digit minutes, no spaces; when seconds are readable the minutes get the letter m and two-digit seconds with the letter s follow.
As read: 8h46
